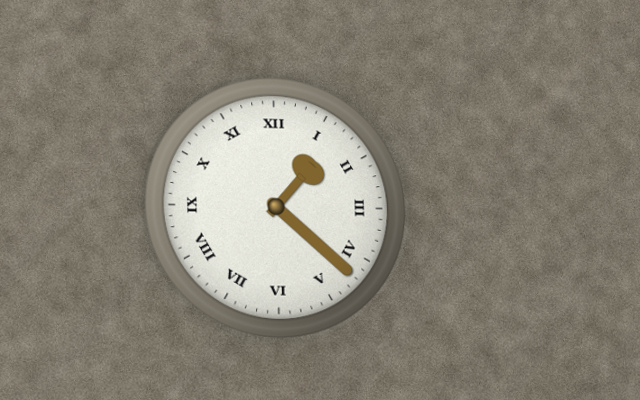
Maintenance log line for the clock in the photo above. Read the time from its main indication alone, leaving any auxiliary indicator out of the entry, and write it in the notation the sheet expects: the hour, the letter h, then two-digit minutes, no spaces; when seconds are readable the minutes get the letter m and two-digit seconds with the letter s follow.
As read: 1h22
